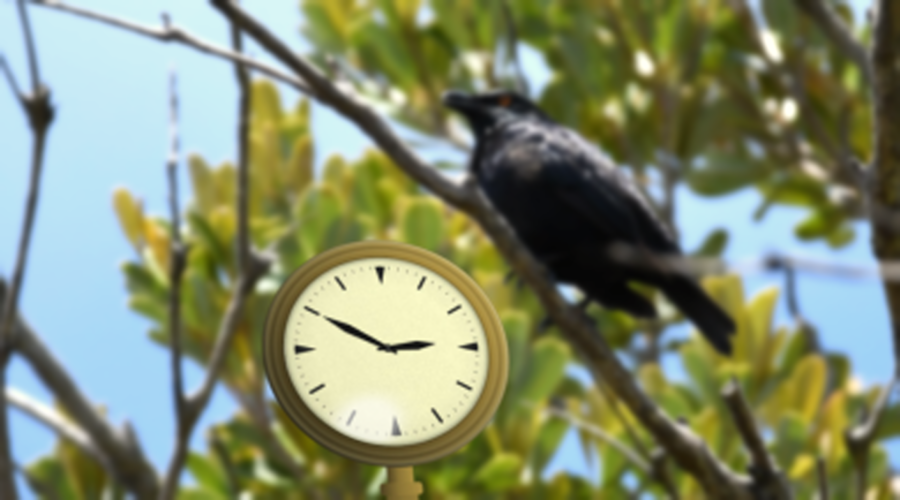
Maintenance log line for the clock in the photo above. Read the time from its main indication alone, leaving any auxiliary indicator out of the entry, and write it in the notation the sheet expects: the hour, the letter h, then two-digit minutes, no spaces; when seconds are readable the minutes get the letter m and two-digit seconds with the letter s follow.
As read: 2h50
